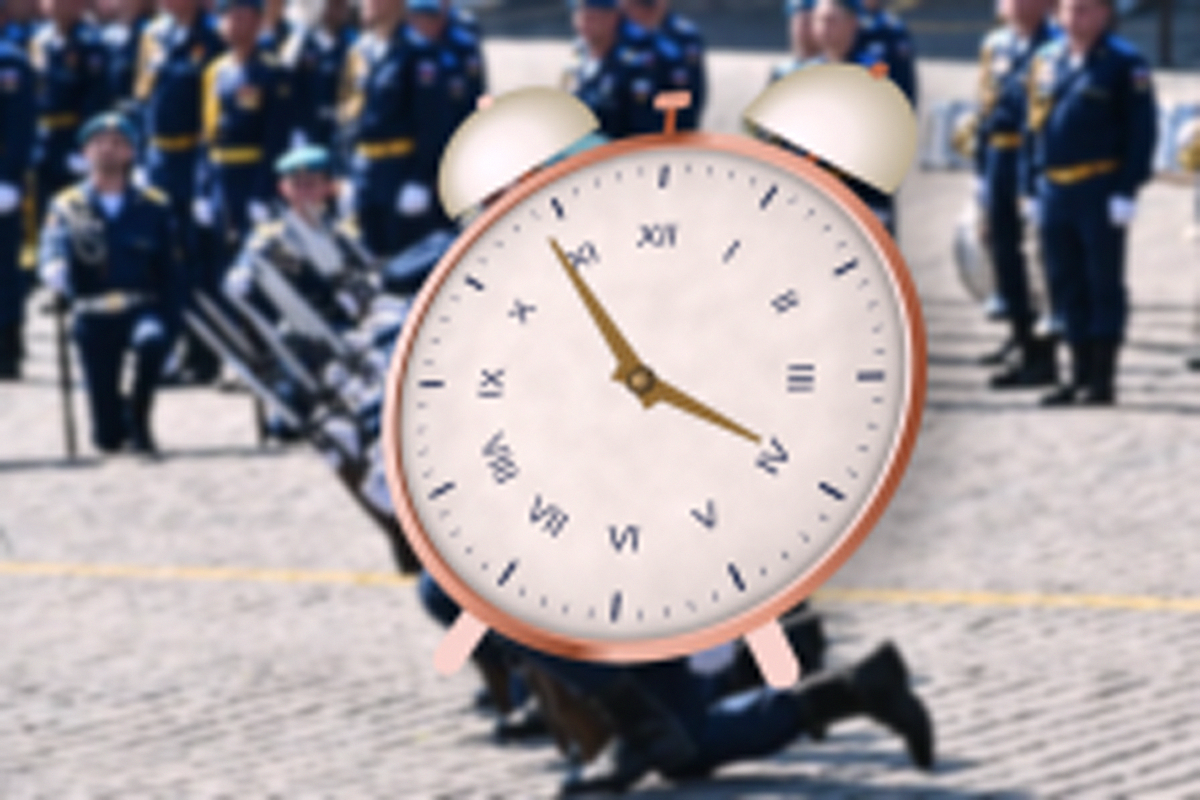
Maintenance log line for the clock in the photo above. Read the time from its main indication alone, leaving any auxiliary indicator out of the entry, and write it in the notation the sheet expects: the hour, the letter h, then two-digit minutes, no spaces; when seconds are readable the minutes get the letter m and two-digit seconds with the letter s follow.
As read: 3h54
